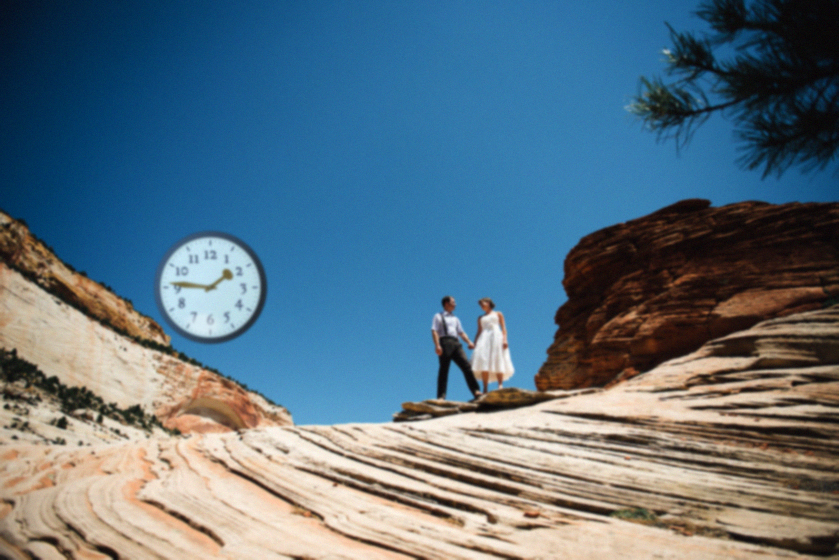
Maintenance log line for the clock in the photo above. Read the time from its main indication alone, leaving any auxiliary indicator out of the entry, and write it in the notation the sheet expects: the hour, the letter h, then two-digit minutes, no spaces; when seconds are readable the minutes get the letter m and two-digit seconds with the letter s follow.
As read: 1h46
